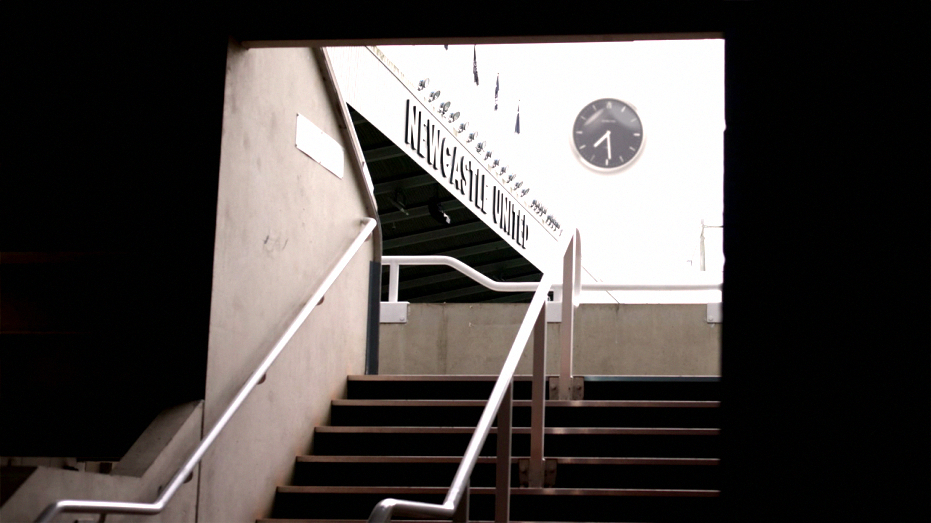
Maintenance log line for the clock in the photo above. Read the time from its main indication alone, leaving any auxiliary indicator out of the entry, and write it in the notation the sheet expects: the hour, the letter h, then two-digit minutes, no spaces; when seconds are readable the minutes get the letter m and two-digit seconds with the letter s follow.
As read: 7h29
